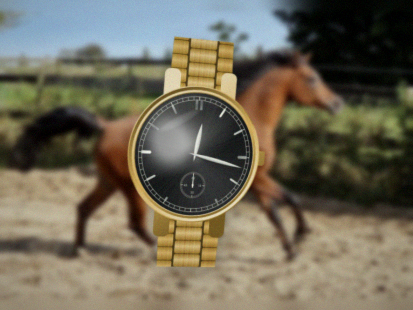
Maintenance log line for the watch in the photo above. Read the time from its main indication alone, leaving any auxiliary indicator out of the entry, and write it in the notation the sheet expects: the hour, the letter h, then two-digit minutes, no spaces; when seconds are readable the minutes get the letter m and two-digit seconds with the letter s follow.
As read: 12h17
